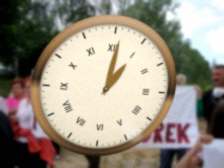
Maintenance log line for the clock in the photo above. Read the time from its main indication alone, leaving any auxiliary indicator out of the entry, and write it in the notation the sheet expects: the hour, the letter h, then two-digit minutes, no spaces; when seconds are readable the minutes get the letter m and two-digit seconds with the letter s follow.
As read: 1h01
